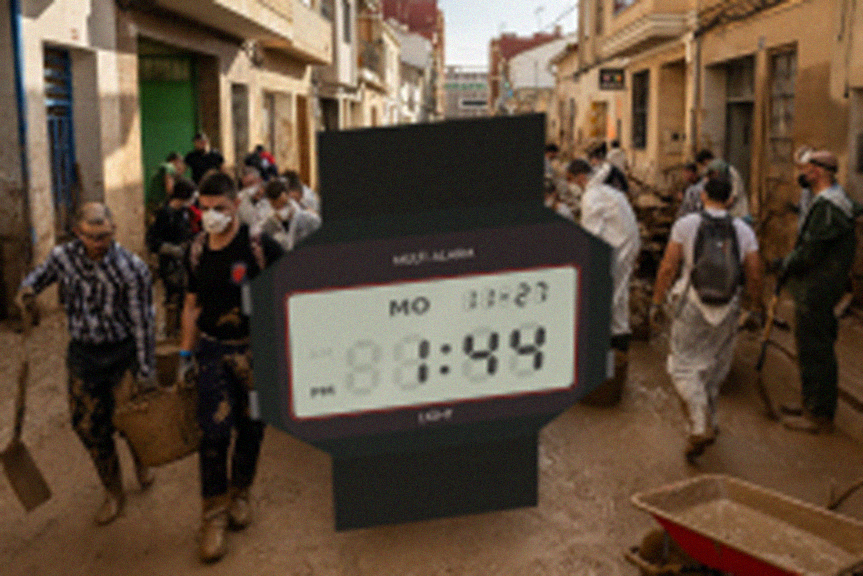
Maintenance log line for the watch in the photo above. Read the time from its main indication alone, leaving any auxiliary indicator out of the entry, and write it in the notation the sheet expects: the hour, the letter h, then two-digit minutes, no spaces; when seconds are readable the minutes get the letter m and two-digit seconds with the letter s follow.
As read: 1h44
